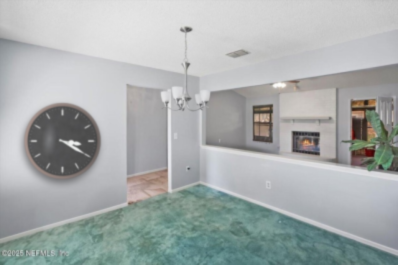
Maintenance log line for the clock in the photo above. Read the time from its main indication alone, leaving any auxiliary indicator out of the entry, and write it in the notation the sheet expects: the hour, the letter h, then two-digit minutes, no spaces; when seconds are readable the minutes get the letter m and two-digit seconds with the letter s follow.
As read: 3h20
